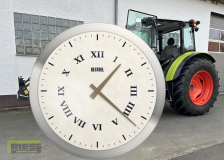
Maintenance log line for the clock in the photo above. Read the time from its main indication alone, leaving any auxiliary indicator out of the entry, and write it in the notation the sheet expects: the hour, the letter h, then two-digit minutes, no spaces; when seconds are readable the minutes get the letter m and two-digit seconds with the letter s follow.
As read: 1h22
